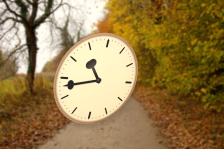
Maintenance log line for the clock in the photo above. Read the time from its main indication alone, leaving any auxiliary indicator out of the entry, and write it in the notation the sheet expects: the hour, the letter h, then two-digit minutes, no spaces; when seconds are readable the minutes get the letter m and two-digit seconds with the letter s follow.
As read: 10h43
